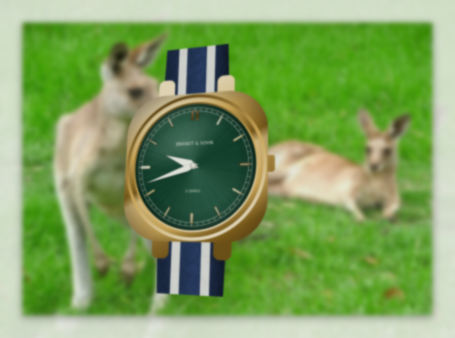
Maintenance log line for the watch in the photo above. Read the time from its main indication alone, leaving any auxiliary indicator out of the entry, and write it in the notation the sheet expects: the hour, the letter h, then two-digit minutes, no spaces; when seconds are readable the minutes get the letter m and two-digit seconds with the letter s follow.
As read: 9h42
